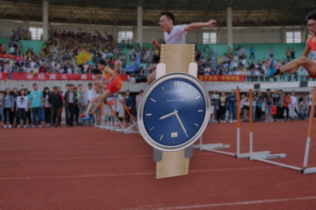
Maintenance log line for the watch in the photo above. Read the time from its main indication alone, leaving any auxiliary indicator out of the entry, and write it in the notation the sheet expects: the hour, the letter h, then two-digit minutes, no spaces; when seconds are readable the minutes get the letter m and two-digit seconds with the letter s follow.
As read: 8h25
